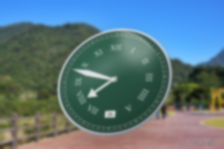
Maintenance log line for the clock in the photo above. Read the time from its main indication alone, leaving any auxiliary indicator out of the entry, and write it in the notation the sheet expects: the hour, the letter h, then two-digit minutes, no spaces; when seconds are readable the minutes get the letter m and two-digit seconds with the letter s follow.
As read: 7h48
